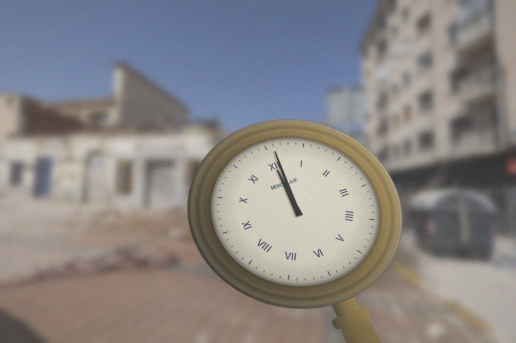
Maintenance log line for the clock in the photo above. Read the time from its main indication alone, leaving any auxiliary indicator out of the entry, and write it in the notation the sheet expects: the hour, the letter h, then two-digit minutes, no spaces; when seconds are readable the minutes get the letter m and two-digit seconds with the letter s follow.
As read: 12h01
